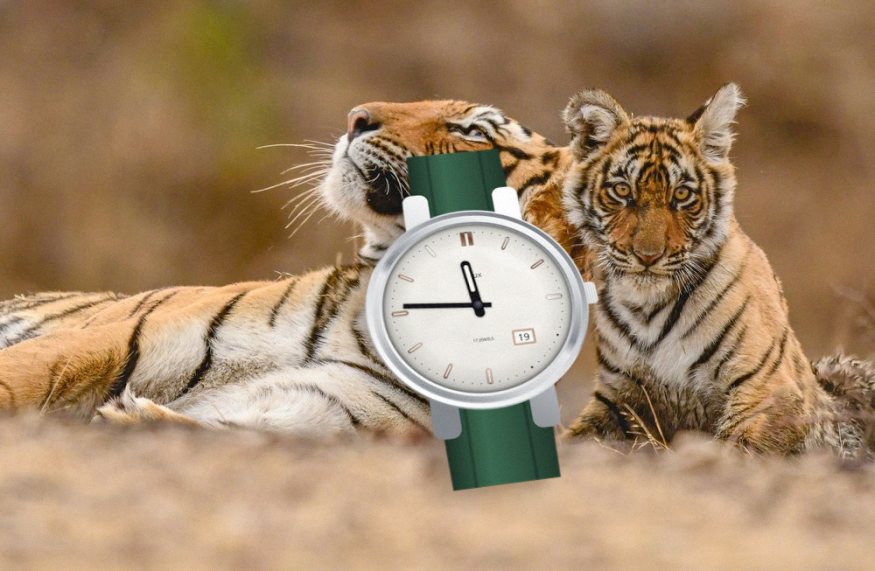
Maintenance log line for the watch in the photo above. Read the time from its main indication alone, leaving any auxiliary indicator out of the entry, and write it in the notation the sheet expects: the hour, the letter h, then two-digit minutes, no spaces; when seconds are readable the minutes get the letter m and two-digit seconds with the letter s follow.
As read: 11h46
